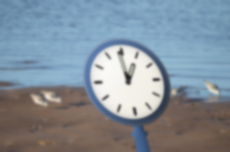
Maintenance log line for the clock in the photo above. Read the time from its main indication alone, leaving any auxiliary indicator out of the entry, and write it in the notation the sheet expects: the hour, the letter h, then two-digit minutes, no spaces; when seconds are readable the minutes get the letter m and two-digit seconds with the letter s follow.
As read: 12h59
